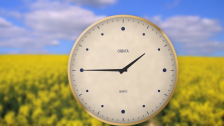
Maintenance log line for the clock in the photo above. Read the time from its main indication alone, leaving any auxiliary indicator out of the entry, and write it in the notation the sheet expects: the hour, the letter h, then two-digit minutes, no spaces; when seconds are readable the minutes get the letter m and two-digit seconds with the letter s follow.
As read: 1h45
